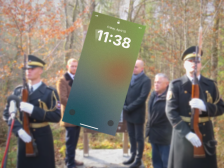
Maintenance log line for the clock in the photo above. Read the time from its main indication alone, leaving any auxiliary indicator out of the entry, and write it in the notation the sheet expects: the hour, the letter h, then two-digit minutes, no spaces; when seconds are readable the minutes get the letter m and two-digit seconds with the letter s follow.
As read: 11h38
